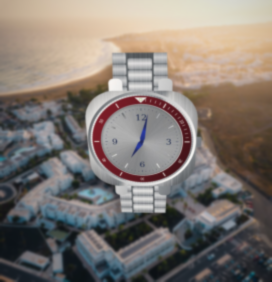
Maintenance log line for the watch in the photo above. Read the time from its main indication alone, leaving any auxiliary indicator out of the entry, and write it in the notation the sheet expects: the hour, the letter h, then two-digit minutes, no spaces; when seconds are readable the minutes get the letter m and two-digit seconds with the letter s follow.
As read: 7h02
